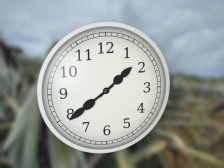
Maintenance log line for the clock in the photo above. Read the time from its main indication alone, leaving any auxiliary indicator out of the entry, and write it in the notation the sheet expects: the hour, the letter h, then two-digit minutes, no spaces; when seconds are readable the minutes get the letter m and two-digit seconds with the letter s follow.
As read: 1h39
